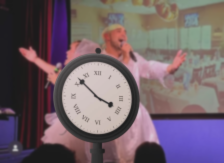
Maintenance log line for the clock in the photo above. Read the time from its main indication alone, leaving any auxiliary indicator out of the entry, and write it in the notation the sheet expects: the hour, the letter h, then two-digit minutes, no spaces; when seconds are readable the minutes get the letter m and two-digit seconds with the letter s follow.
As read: 3h52
